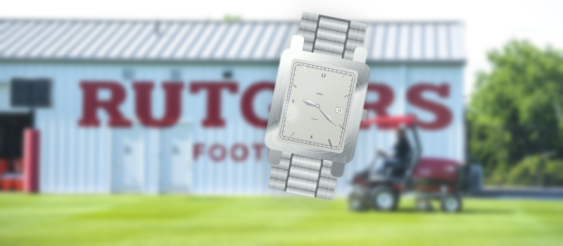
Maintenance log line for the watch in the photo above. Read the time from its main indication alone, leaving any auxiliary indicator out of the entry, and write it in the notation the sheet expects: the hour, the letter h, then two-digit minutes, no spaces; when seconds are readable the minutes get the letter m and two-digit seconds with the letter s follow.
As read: 9h21
